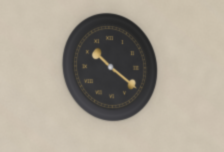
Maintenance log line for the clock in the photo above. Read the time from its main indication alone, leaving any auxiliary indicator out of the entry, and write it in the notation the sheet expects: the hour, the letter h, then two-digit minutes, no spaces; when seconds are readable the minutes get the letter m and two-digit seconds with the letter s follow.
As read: 10h21
